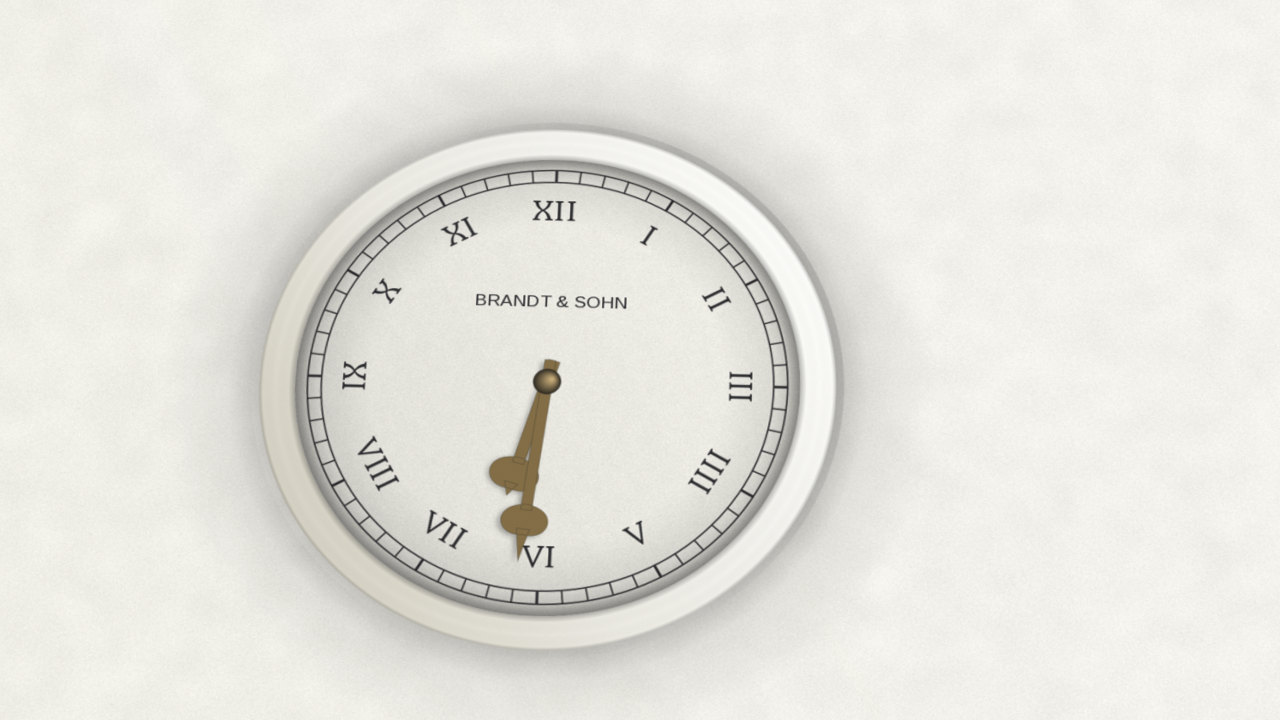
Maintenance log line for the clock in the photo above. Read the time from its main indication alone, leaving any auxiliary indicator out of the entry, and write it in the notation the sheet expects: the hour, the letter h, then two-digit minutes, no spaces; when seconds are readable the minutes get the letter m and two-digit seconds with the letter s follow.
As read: 6h31
